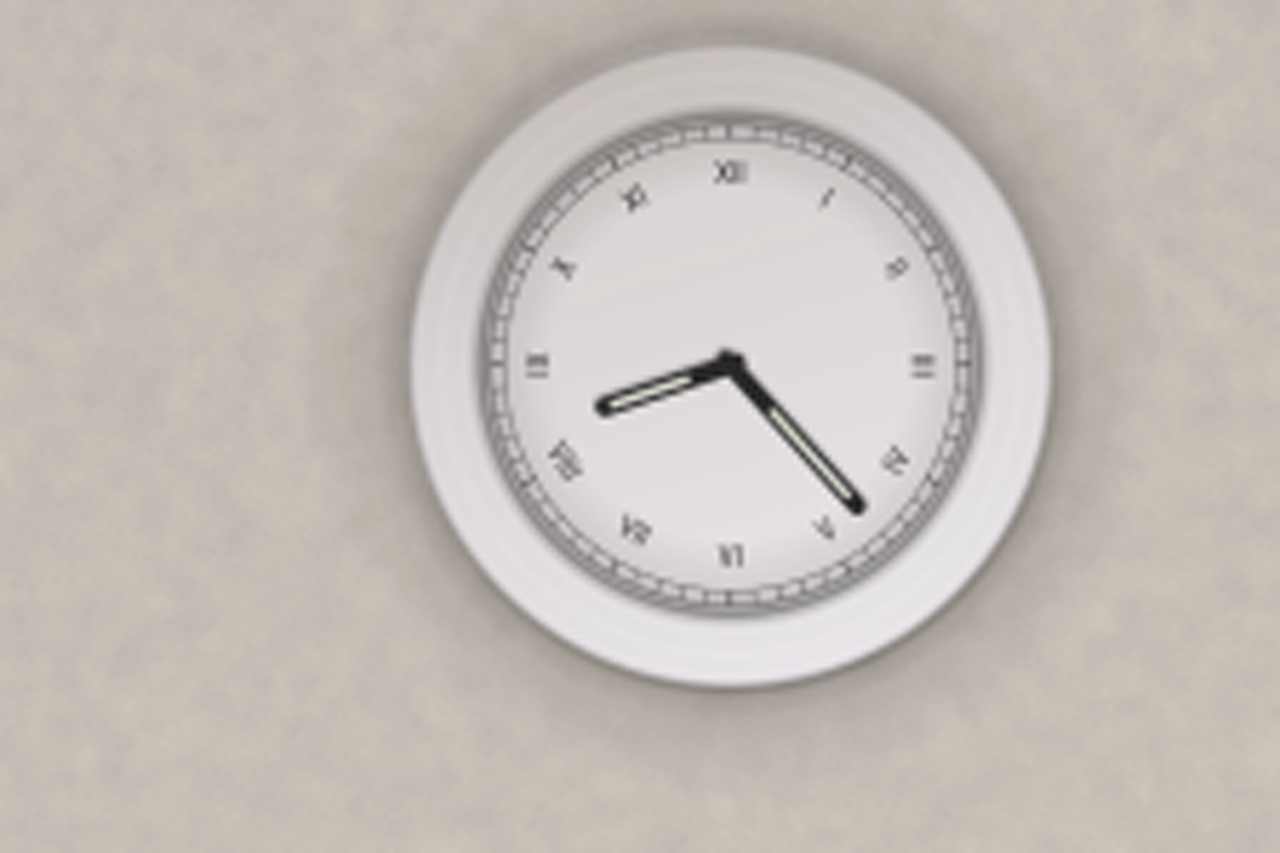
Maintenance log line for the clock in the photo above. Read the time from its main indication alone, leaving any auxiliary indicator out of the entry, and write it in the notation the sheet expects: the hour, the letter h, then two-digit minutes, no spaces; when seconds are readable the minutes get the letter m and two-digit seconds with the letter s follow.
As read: 8h23
